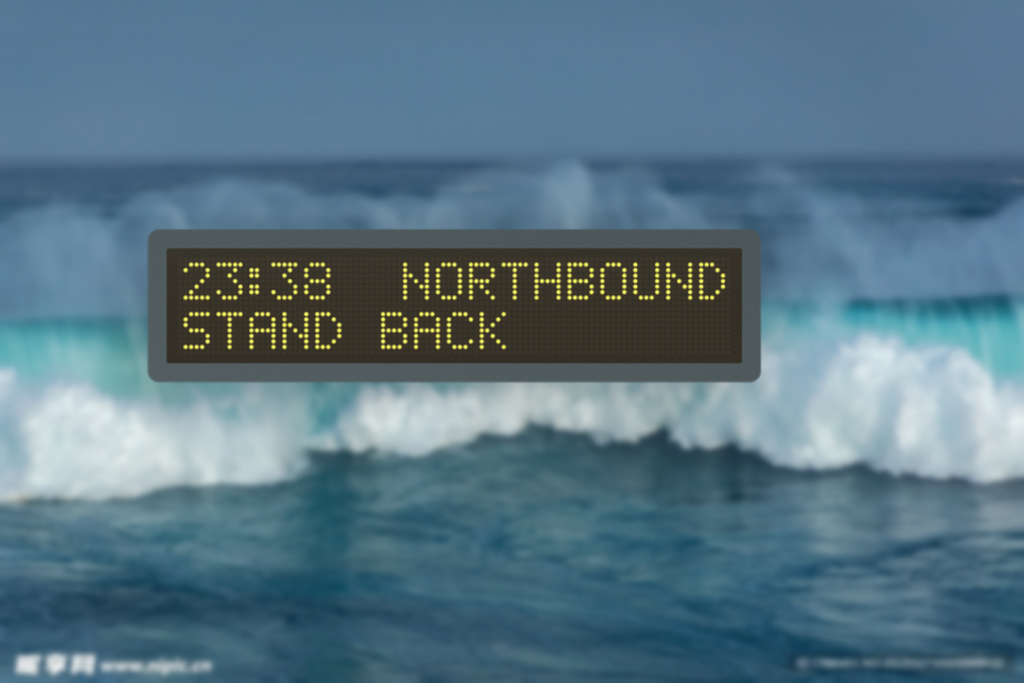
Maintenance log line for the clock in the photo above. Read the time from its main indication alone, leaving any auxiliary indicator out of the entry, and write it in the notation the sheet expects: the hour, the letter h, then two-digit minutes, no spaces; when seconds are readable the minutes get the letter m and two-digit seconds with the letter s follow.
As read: 23h38
